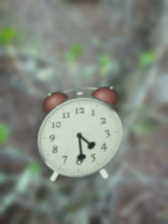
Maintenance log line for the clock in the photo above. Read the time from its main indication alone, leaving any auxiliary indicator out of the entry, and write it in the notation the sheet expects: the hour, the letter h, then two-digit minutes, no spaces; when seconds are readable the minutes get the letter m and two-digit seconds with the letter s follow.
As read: 4h29
